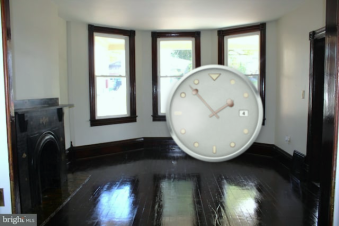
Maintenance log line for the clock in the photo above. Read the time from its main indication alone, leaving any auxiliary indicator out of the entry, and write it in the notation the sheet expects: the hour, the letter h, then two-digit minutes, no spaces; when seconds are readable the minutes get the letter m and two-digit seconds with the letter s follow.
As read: 1h53
